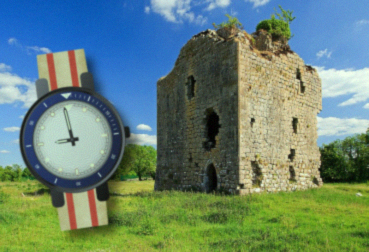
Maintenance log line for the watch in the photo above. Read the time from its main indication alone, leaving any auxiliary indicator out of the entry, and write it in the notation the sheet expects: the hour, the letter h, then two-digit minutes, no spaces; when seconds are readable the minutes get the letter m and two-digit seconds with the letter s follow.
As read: 8h59
